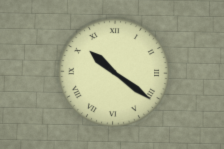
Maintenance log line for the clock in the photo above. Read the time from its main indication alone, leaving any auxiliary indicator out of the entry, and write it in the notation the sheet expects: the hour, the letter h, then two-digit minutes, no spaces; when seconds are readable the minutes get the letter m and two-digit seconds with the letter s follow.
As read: 10h21
